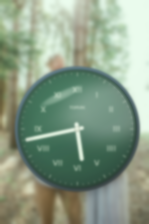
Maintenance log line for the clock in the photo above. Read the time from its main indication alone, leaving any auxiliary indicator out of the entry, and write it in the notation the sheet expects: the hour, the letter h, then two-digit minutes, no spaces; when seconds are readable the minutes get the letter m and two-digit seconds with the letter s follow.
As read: 5h43
